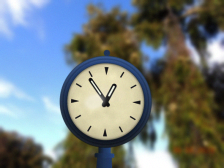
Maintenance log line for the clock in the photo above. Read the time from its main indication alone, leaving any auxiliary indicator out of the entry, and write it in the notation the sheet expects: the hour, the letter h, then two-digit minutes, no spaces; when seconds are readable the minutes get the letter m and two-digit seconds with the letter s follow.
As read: 12h54
